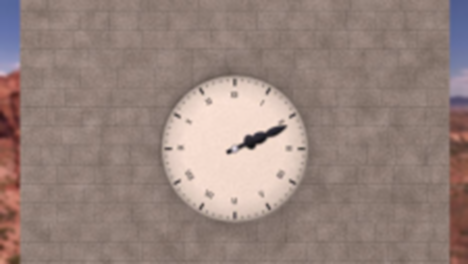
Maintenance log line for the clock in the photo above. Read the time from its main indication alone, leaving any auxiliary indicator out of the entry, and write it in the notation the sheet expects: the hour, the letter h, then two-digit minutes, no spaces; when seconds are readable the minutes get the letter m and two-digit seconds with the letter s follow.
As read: 2h11
